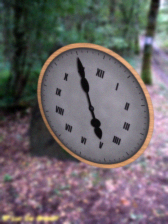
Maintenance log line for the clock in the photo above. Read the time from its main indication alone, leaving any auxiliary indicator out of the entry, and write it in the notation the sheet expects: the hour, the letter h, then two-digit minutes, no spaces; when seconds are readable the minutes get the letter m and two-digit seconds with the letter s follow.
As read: 4h55
